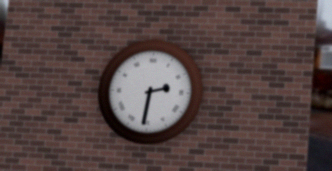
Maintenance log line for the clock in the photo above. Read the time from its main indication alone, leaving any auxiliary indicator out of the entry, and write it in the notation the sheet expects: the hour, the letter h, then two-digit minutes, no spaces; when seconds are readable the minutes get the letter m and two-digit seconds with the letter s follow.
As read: 2h31
